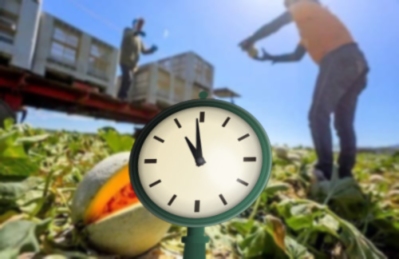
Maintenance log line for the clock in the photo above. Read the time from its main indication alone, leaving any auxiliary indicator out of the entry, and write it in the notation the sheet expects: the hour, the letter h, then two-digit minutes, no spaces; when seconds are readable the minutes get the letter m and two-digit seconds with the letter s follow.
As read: 10h59
